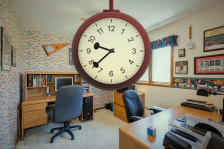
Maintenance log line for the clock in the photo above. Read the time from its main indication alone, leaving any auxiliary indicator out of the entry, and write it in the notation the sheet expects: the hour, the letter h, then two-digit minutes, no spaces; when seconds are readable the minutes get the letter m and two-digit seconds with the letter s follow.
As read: 9h38
